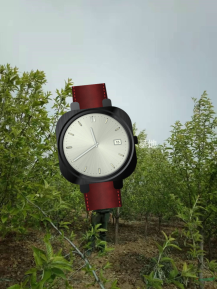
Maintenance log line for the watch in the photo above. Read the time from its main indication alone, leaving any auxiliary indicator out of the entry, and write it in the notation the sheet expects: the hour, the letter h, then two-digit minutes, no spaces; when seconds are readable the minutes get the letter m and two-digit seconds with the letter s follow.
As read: 11h40
